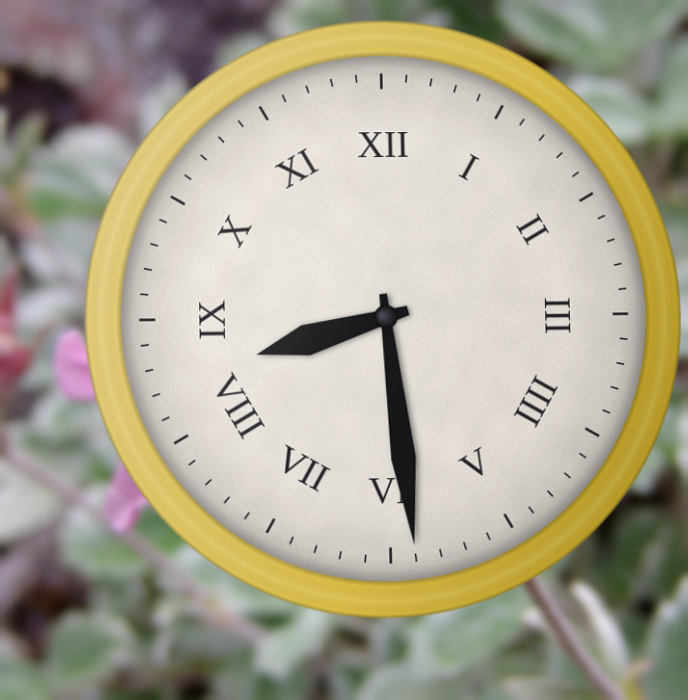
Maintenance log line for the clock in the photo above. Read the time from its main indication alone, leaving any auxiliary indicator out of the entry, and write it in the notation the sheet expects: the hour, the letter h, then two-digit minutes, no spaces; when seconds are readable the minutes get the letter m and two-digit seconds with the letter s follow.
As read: 8h29
